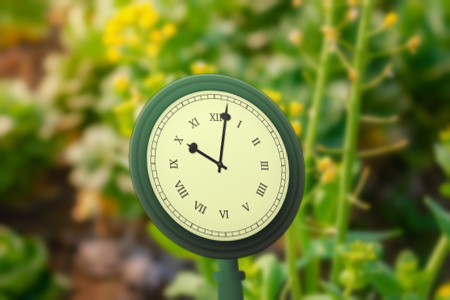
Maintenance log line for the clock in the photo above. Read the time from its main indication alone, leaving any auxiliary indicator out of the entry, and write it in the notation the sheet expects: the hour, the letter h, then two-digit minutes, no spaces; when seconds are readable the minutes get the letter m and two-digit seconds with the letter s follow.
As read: 10h02
